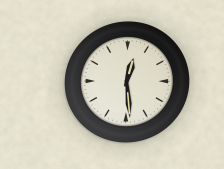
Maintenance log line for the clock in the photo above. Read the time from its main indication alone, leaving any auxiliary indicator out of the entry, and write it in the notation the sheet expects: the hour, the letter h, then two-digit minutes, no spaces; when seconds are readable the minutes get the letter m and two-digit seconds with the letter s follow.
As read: 12h29
